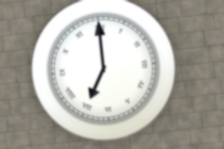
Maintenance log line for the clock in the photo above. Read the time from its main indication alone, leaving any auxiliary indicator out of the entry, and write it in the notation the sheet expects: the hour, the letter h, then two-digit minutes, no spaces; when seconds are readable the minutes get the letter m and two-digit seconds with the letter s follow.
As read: 7h00
